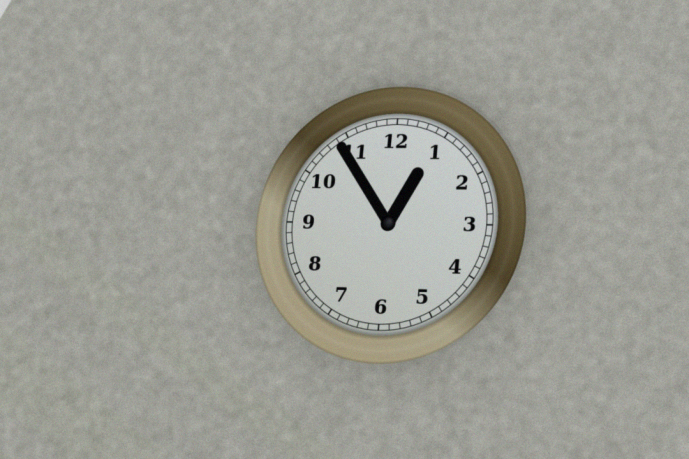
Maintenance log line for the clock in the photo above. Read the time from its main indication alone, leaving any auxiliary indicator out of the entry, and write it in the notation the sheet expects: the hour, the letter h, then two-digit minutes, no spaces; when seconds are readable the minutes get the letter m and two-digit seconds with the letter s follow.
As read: 12h54
